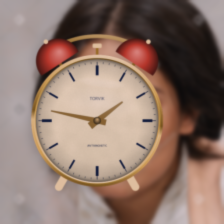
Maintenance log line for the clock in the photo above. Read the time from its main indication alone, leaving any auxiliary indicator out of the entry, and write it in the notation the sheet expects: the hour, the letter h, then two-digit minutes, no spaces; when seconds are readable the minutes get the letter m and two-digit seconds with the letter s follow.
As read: 1h47
